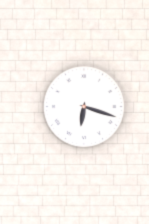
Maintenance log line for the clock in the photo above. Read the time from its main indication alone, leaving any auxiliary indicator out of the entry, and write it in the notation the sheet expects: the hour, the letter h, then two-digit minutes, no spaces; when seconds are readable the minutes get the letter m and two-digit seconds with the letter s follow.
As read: 6h18
